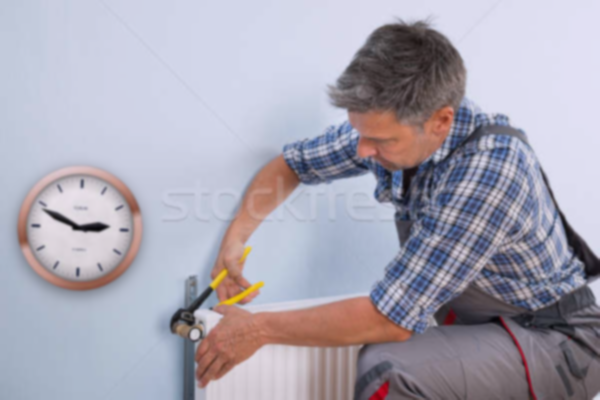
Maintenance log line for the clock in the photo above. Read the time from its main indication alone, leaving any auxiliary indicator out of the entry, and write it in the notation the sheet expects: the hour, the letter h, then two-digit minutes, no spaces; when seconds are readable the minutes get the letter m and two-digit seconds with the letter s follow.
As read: 2h49
